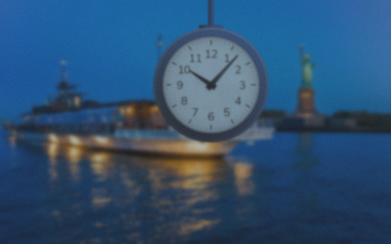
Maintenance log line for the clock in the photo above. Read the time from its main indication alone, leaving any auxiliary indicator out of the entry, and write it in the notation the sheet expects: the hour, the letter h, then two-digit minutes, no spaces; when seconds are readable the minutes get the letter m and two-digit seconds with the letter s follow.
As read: 10h07
